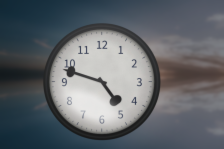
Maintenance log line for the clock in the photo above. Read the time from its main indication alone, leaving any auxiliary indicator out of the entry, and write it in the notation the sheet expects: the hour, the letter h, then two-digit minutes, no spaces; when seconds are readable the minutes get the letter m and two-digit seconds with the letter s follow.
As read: 4h48
